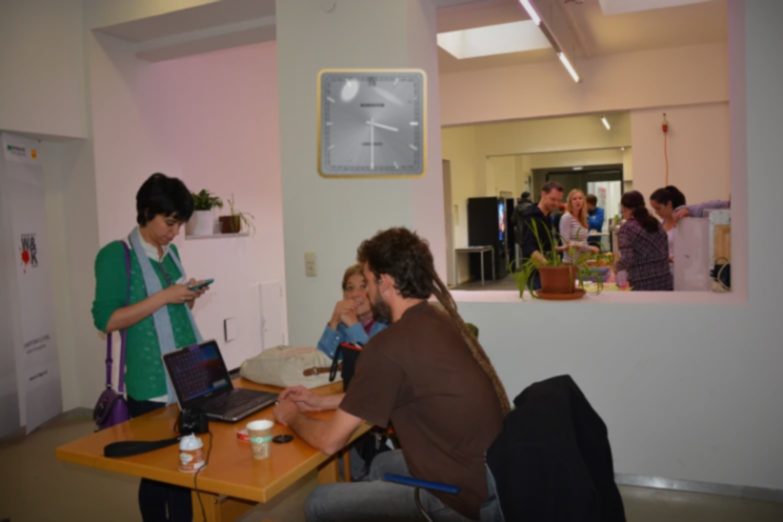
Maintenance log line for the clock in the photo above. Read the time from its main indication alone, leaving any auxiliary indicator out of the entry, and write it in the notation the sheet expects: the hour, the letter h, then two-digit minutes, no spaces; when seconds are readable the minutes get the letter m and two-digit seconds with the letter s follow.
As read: 3h30
